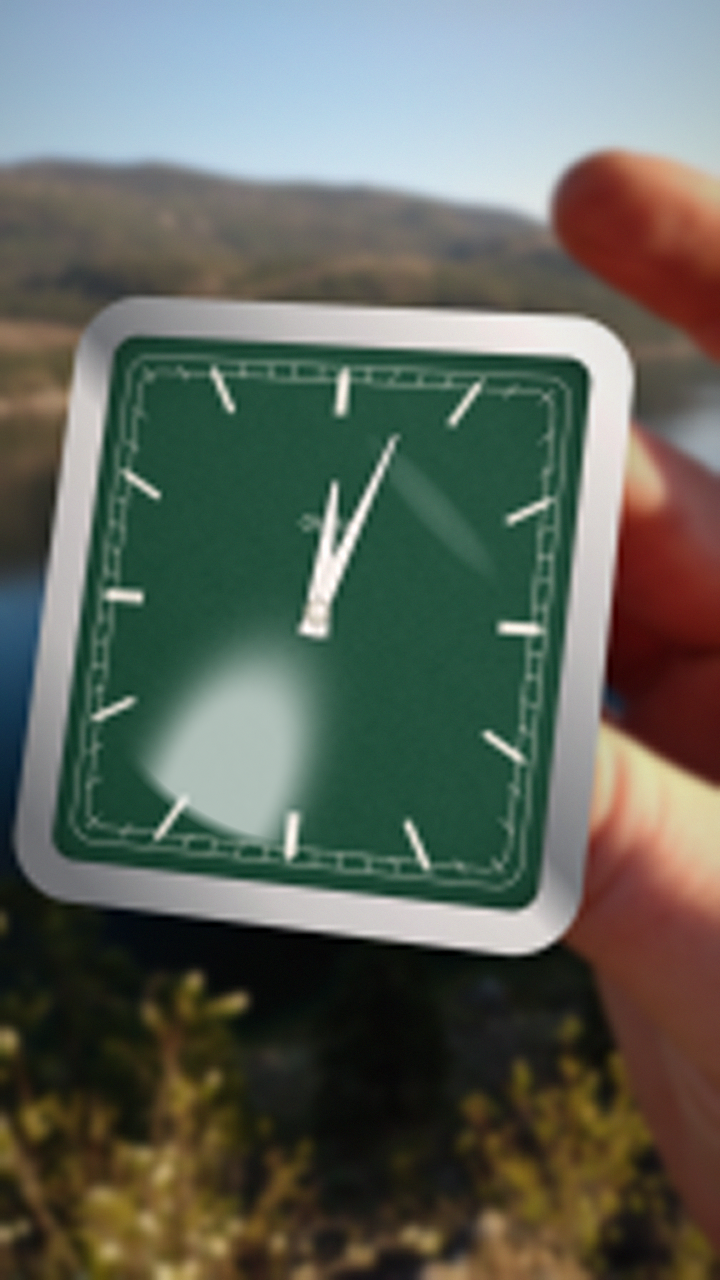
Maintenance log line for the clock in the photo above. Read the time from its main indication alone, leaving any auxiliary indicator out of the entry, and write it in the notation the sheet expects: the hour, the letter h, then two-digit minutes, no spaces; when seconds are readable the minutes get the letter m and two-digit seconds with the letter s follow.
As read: 12h03
